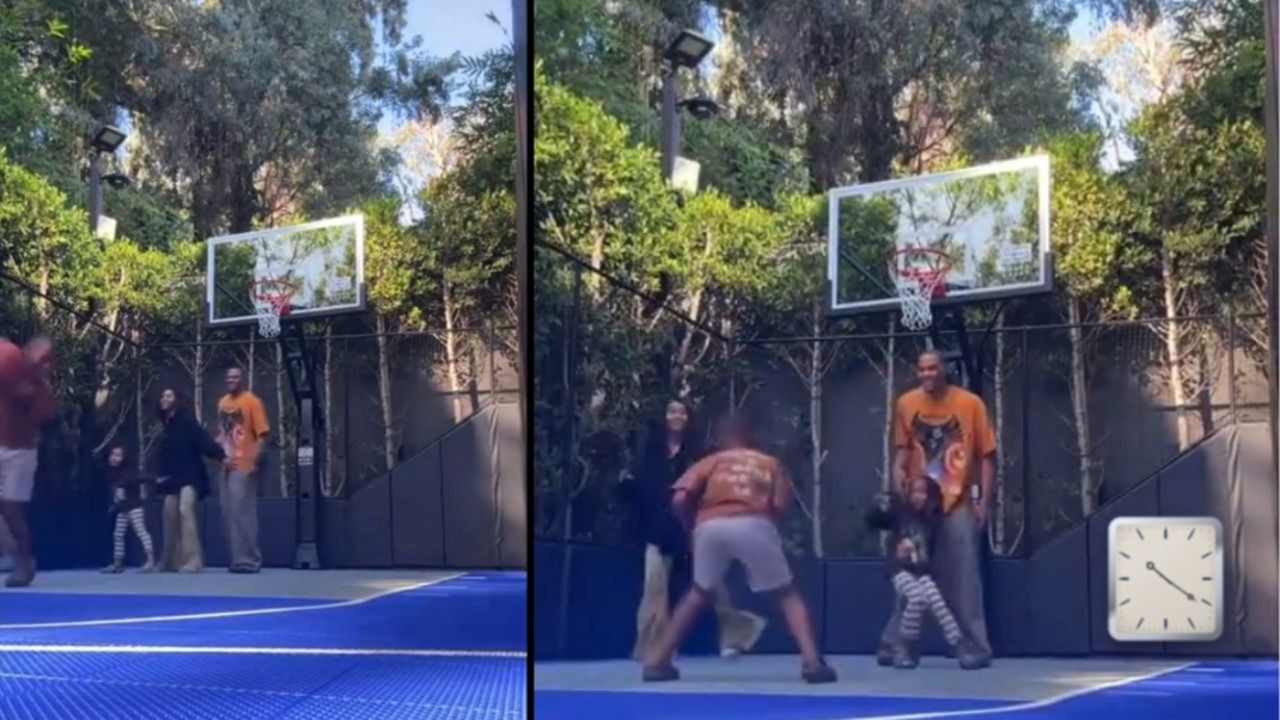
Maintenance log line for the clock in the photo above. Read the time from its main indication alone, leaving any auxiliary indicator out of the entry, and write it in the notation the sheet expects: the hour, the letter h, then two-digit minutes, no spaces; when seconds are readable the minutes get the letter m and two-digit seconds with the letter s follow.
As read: 10h21
